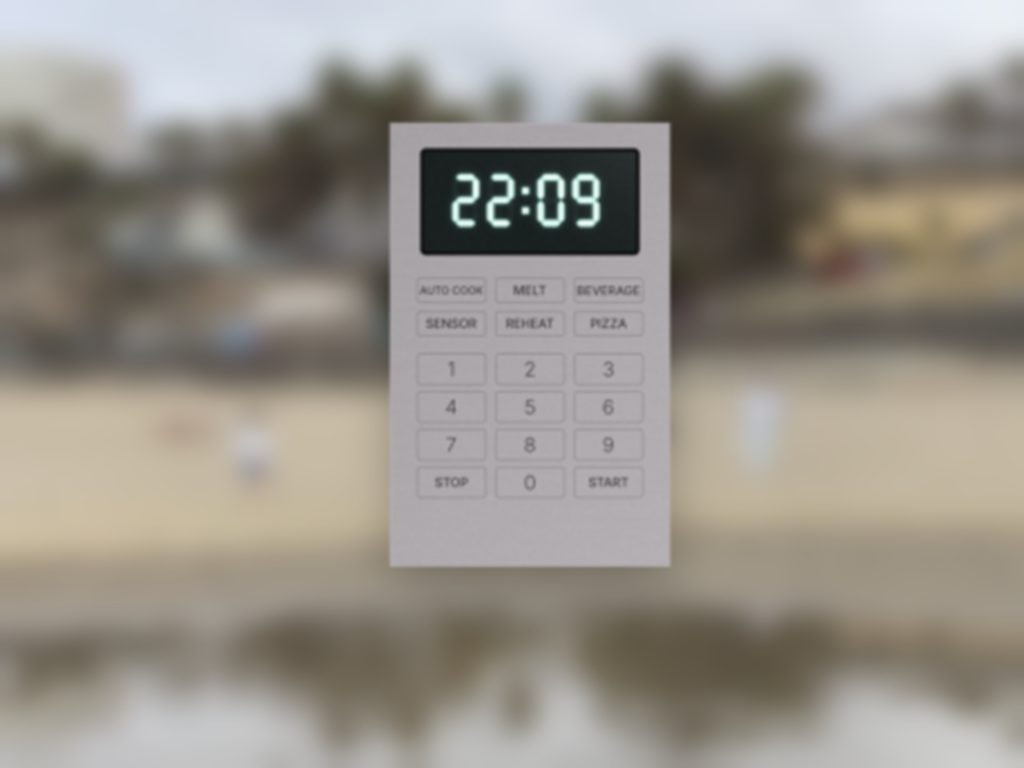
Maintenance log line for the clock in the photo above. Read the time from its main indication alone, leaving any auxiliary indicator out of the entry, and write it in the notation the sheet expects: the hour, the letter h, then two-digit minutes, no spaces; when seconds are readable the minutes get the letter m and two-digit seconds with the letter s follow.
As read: 22h09
